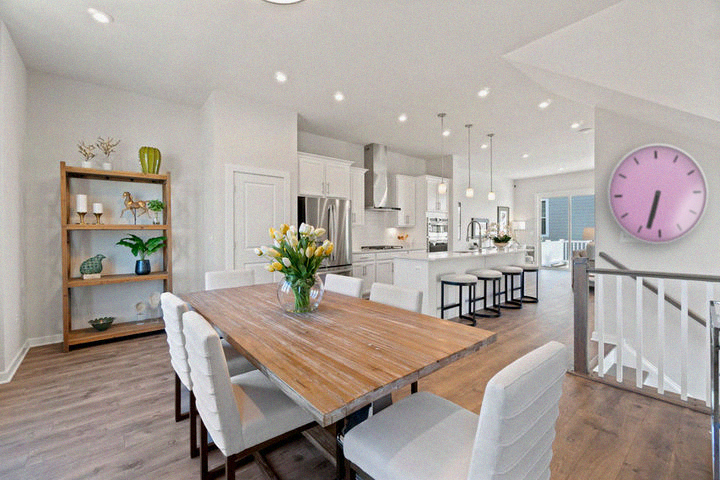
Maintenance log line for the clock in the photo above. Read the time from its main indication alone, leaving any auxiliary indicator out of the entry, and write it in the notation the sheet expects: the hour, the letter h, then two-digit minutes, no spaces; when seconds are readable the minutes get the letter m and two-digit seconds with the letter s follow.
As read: 6h33
